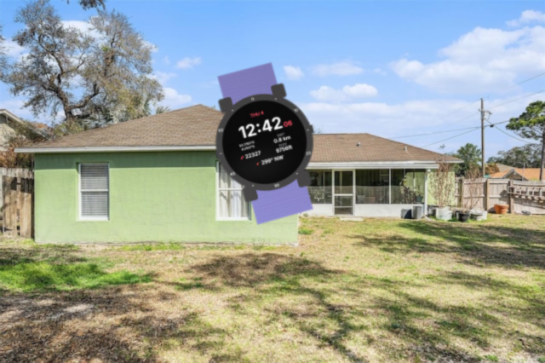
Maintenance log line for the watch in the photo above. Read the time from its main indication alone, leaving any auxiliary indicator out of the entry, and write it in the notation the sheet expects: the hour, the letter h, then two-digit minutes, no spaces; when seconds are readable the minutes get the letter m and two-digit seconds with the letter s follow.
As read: 12h42
